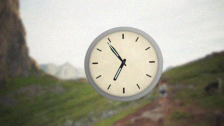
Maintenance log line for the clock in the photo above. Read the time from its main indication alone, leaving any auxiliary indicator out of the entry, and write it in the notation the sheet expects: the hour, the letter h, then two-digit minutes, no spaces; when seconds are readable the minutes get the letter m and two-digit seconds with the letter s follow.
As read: 6h54
